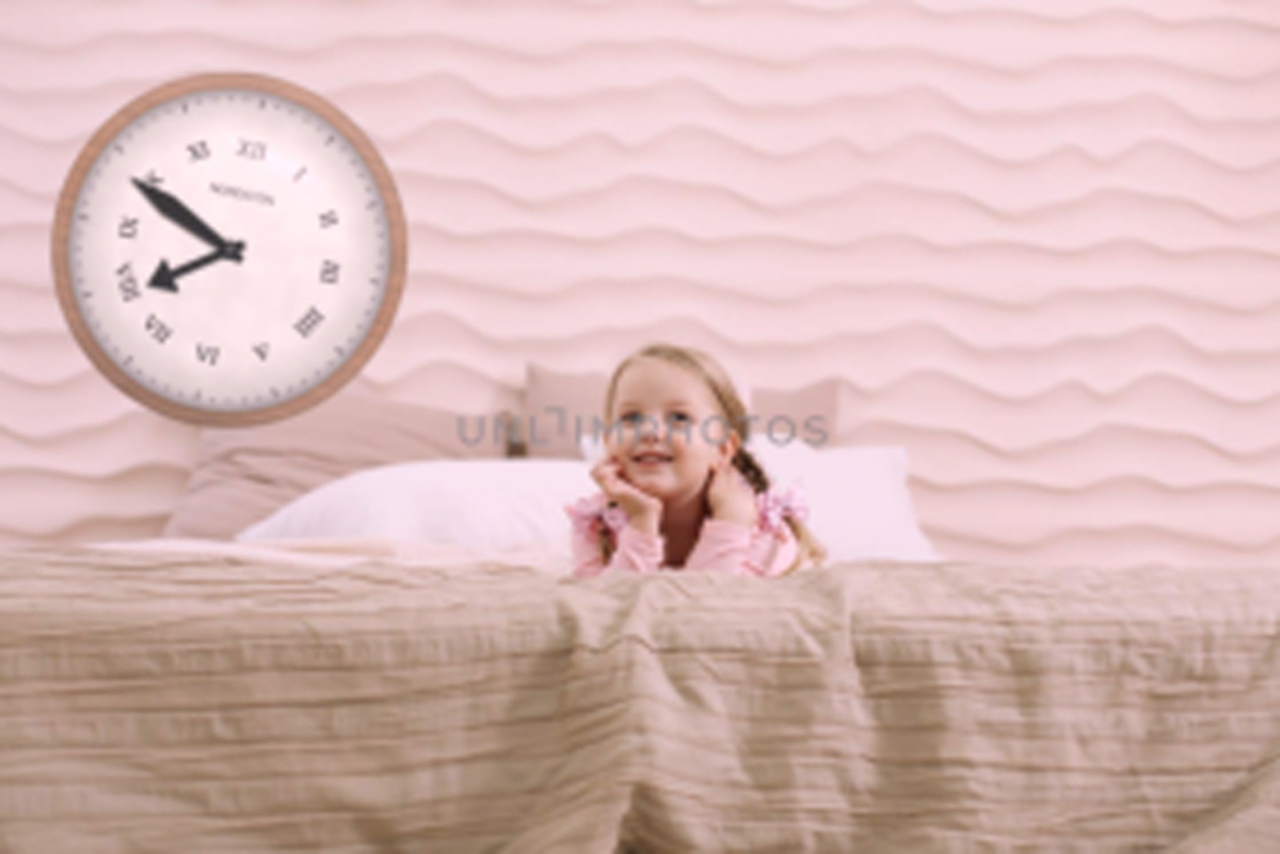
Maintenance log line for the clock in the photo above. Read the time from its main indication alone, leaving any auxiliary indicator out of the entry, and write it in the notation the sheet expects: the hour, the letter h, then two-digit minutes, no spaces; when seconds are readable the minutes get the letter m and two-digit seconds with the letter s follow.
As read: 7h49
